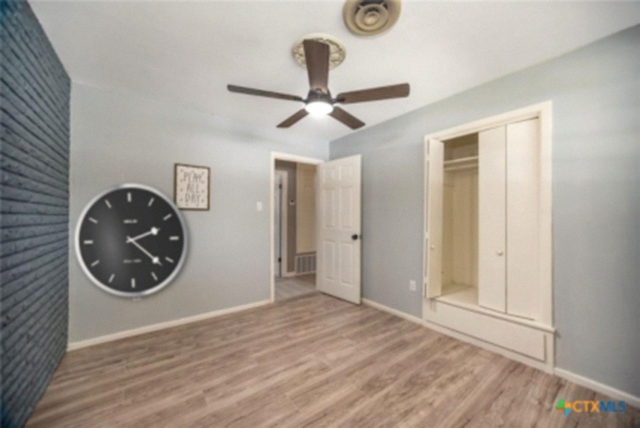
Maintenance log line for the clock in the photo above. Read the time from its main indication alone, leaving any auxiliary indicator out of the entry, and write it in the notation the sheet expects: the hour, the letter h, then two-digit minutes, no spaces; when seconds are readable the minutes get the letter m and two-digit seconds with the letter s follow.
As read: 2h22
